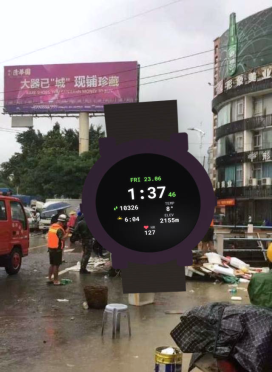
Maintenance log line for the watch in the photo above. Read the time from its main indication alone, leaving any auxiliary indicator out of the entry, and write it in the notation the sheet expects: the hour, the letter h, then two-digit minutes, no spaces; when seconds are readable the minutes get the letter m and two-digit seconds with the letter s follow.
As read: 1h37
